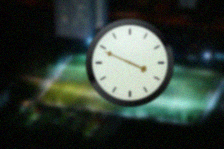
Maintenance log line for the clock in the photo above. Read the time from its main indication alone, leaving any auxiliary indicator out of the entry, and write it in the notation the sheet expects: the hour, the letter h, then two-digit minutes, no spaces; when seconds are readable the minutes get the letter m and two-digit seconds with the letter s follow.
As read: 3h49
